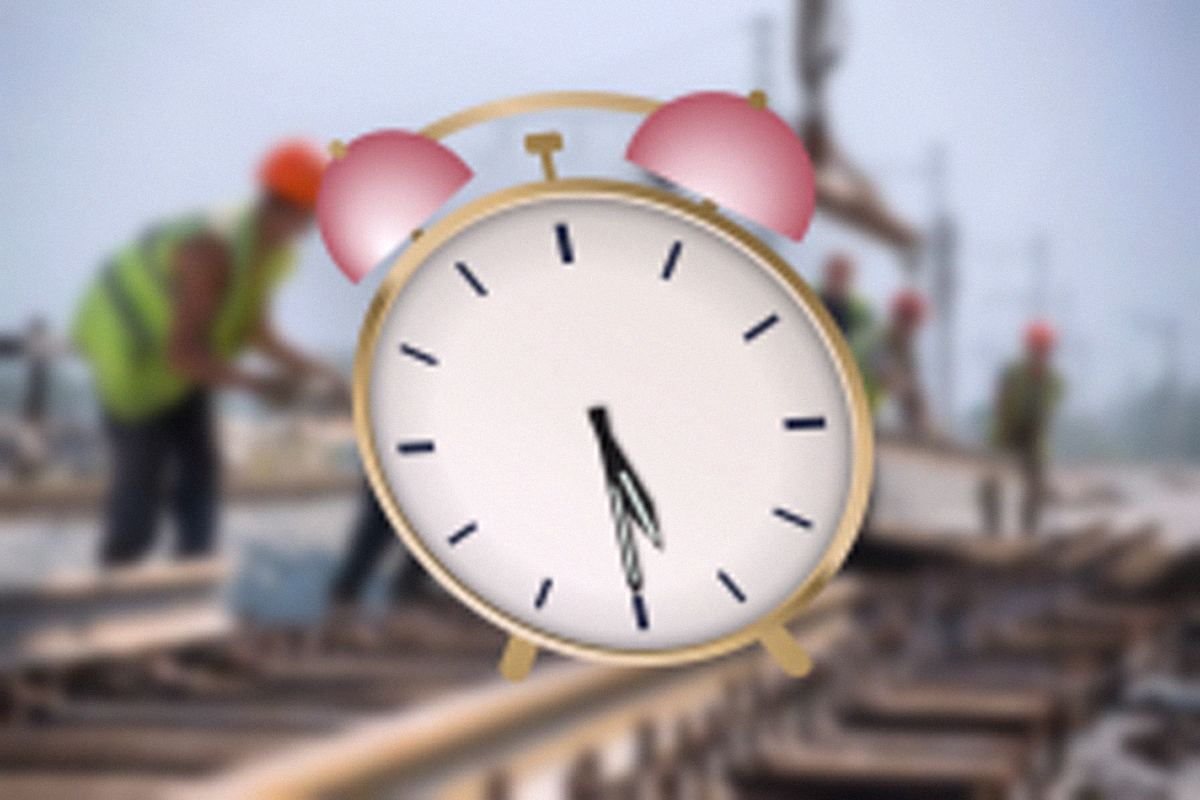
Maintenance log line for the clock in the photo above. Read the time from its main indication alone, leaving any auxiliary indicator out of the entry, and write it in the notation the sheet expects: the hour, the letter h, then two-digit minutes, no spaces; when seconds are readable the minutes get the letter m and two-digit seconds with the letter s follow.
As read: 5h30
